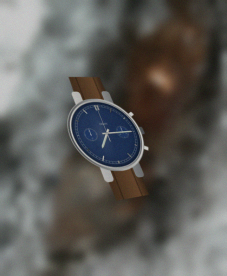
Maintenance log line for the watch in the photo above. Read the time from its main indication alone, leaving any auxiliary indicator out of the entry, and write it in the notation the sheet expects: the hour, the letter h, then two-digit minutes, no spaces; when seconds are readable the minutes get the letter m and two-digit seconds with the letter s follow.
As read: 7h15
